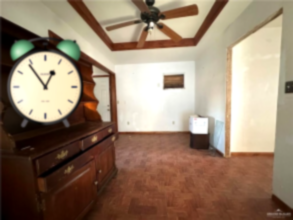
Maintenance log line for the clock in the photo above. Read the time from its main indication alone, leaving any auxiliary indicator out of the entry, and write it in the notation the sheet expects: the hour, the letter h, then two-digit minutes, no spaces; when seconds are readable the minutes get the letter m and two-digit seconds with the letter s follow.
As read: 12h54
